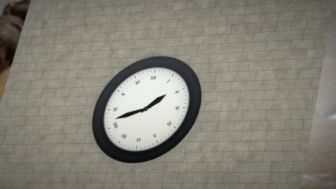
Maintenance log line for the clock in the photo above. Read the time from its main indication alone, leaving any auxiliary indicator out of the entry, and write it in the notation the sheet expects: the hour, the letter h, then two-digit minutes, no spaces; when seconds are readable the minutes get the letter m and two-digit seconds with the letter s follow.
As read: 1h42
